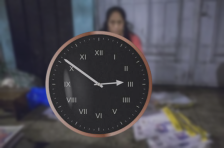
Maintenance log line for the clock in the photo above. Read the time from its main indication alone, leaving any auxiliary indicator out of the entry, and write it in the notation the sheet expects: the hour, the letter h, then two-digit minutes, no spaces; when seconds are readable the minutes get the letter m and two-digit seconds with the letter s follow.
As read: 2h51
